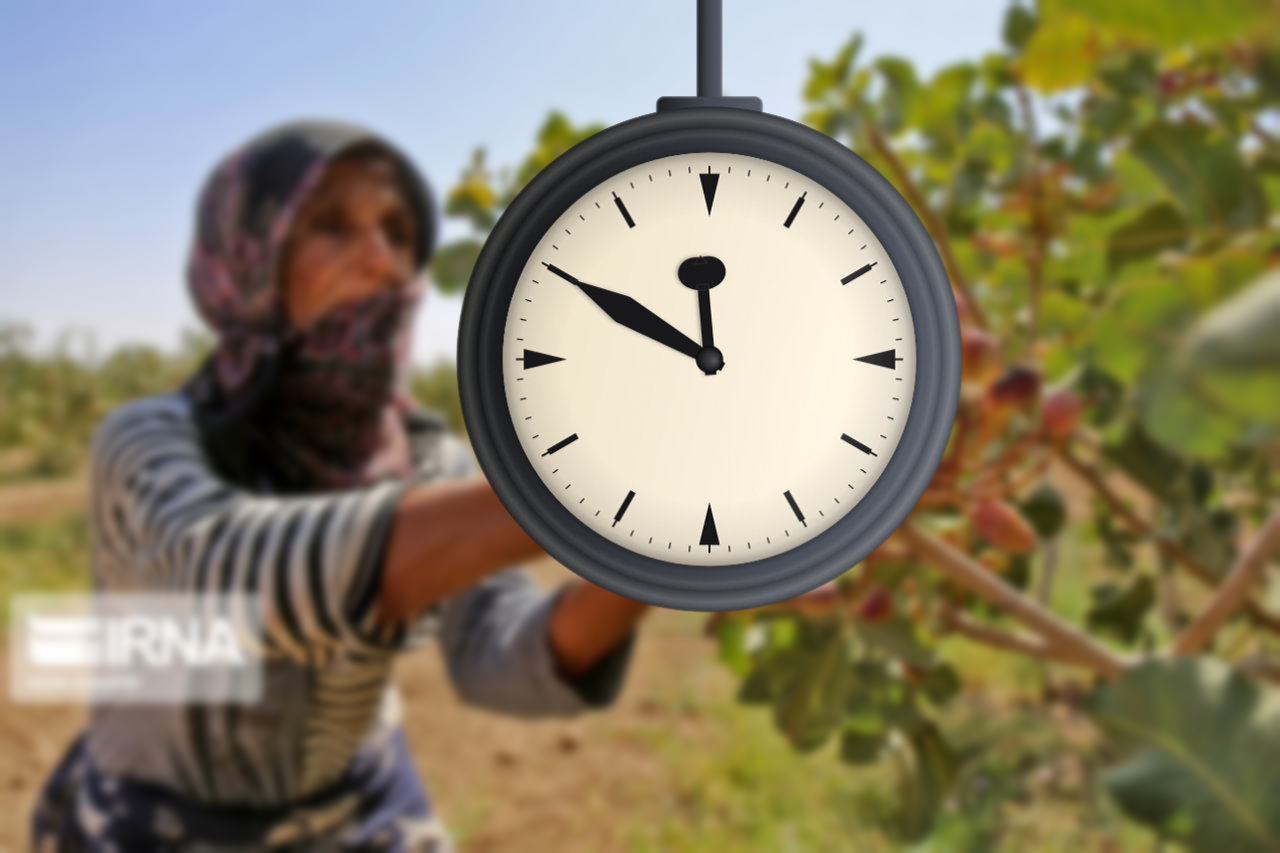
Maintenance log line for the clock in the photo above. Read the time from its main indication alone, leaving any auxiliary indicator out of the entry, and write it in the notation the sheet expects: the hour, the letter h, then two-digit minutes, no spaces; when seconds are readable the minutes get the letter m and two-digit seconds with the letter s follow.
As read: 11h50
